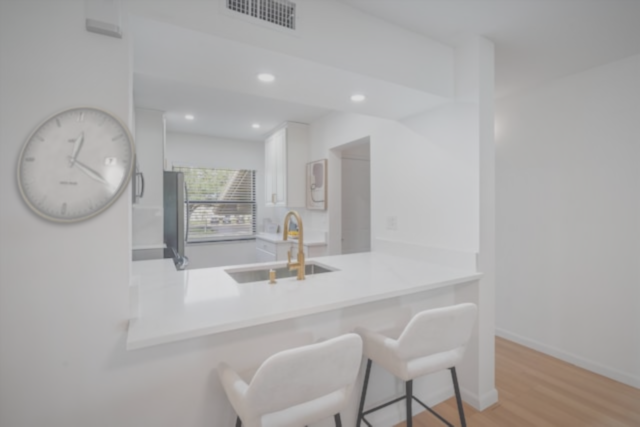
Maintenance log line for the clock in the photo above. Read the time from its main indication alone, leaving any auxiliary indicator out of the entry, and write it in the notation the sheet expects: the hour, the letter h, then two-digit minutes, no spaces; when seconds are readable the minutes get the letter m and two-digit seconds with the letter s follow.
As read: 12h20
